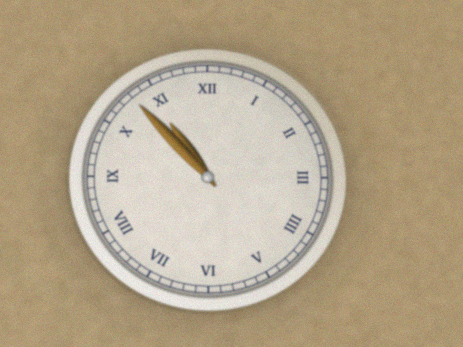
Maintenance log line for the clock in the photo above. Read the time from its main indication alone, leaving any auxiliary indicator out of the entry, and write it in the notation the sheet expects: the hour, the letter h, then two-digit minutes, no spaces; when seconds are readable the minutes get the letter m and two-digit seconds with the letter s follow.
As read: 10h53
